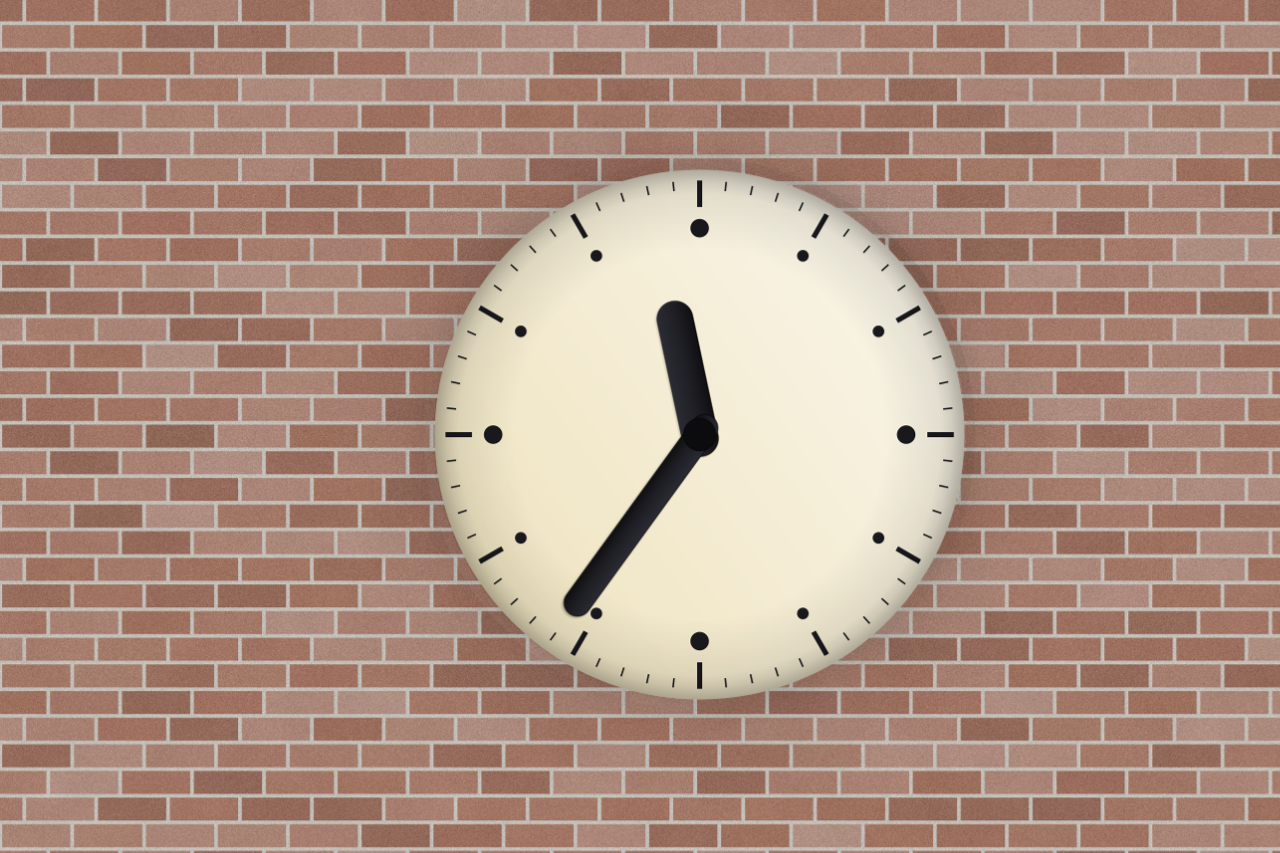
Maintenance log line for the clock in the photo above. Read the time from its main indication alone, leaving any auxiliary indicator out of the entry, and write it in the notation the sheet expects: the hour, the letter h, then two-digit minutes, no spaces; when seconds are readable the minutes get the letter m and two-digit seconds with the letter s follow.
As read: 11h36
